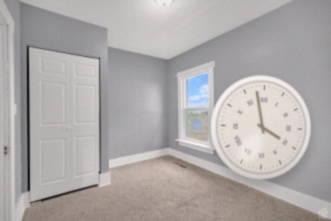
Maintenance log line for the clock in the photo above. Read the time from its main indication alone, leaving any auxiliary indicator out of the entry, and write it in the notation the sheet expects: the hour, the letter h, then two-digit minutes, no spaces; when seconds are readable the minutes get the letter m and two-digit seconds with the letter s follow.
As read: 3h58
